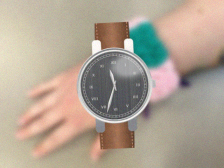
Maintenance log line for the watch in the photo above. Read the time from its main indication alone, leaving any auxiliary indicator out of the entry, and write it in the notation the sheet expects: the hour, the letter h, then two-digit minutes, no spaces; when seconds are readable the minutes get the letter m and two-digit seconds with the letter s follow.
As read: 11h33
